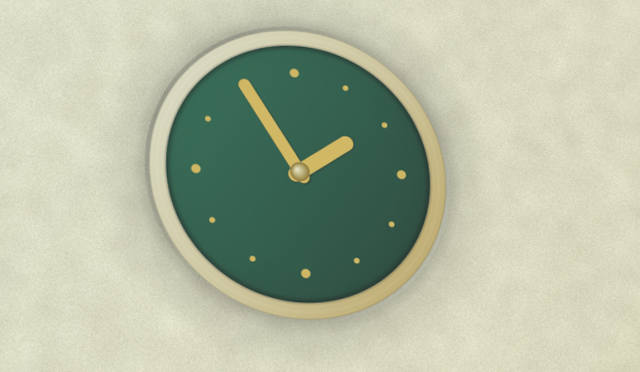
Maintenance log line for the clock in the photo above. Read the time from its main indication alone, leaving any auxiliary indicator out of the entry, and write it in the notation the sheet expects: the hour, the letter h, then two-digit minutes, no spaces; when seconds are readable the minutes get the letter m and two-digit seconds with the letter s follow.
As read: 1h55
